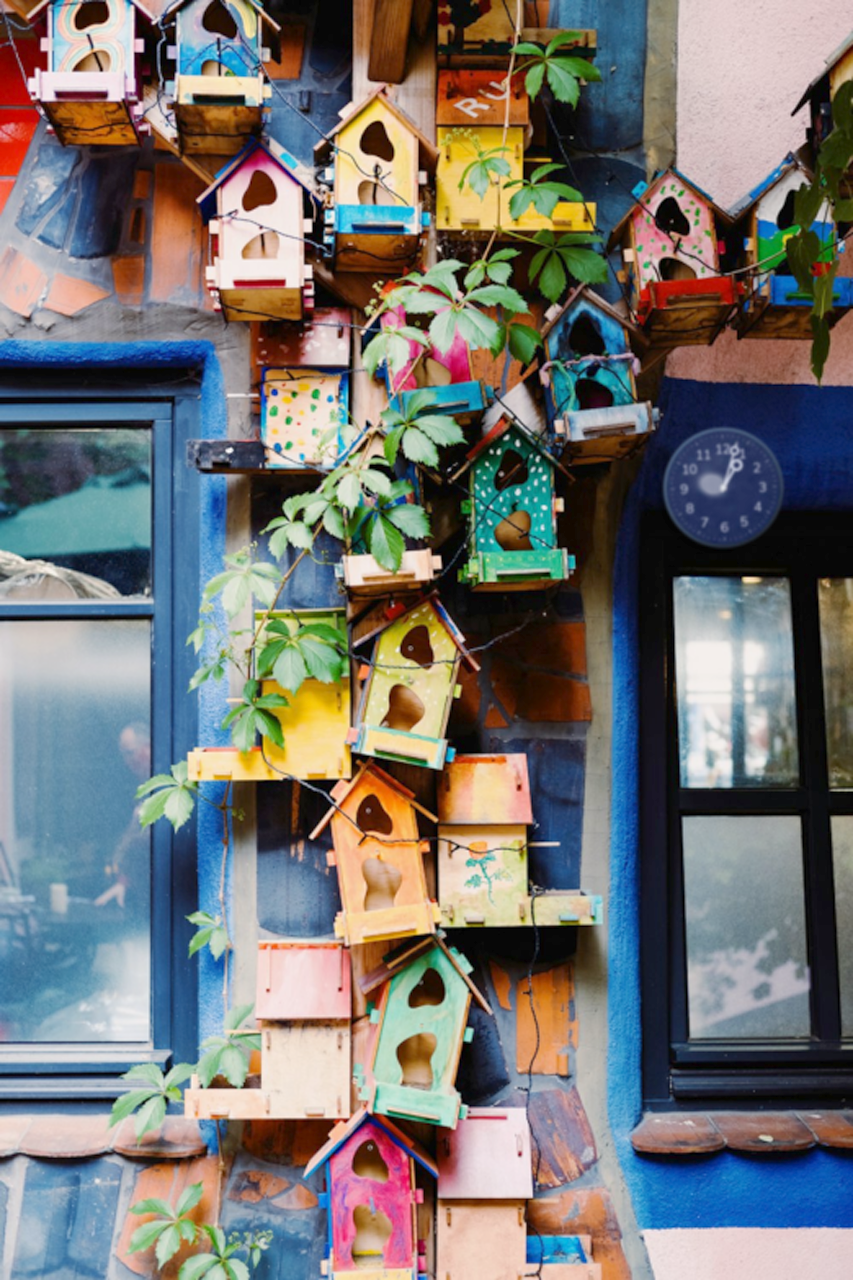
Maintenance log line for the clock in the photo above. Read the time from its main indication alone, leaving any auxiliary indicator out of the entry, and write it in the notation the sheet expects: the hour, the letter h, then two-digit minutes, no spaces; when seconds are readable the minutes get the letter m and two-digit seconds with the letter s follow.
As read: 1h03
